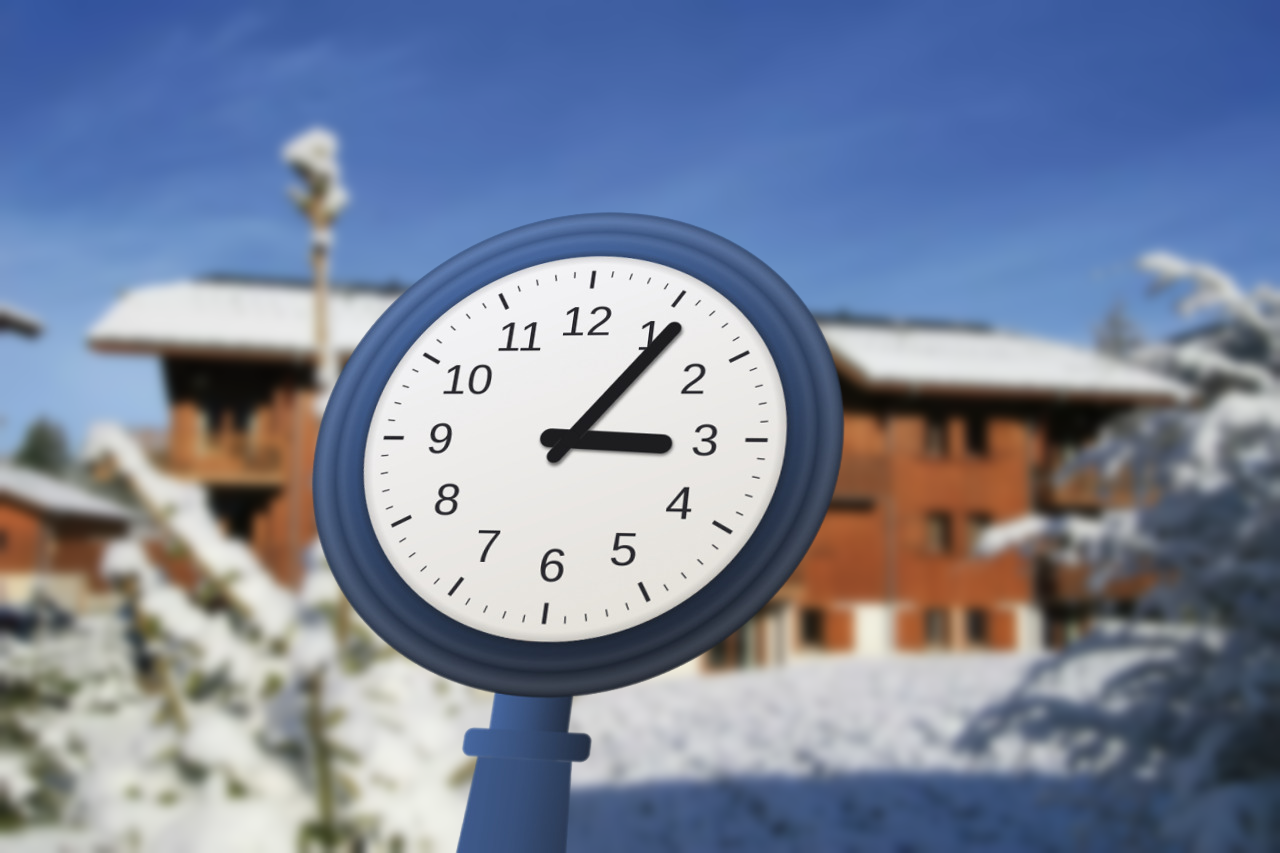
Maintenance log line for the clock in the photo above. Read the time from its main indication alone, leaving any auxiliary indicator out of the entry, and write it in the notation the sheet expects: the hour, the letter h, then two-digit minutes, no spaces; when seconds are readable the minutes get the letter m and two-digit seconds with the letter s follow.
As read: 3h06
